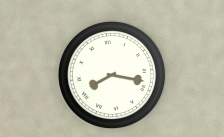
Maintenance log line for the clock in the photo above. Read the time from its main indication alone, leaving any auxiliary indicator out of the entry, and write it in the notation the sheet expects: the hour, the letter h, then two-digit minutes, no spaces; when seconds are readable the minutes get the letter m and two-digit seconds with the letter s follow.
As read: 8h18
